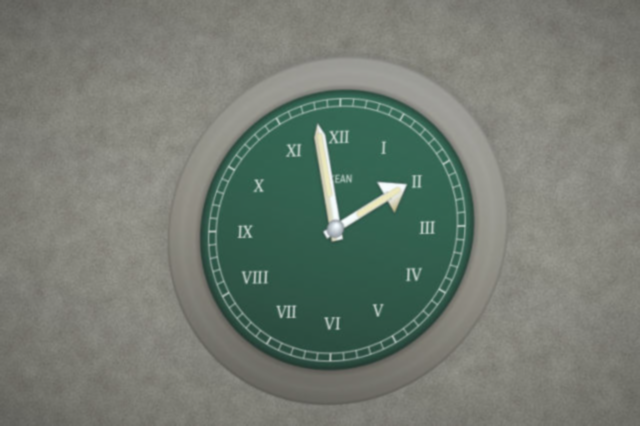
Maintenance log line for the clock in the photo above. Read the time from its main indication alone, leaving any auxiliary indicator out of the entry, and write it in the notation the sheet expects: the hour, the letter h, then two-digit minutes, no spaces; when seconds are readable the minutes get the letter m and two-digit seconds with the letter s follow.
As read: 1h58
